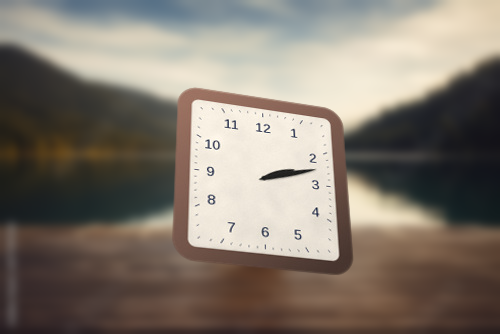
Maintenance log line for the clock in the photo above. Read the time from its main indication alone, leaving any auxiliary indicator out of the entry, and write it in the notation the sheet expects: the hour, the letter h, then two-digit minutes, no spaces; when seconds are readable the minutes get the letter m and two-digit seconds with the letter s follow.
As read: 2h12
